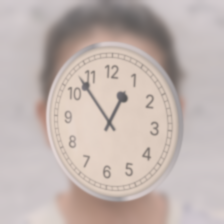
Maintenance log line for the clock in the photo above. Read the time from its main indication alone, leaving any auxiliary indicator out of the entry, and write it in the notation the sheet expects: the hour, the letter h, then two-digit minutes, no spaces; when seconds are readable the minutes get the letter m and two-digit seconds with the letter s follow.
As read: 12h53
